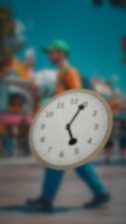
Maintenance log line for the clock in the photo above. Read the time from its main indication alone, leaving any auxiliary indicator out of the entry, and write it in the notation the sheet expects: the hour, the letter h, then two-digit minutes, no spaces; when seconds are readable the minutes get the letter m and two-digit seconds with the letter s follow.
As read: 5h04
